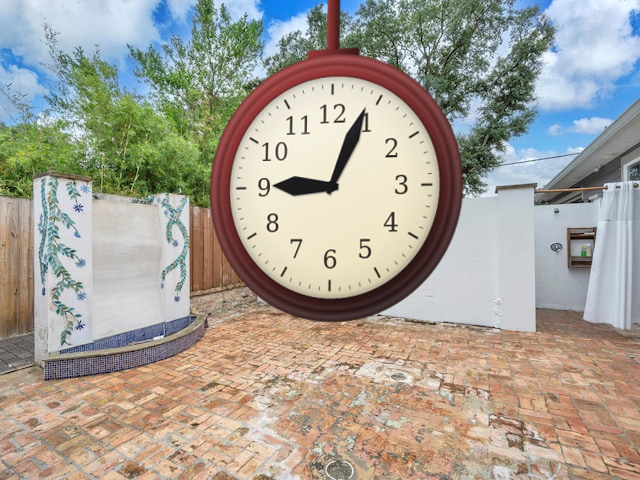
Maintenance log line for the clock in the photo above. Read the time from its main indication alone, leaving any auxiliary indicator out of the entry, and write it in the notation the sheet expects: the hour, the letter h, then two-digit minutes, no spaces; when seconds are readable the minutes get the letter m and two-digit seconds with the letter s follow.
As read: 9h04
